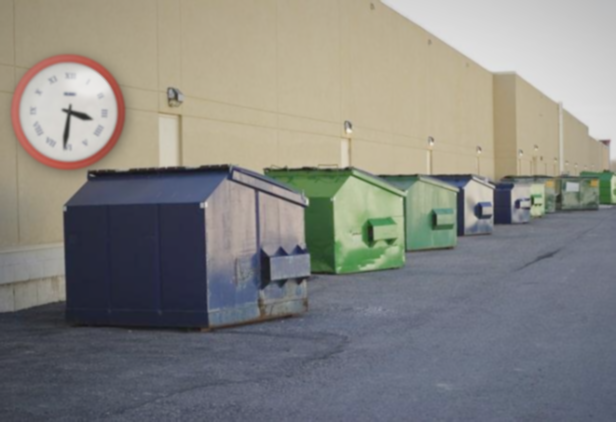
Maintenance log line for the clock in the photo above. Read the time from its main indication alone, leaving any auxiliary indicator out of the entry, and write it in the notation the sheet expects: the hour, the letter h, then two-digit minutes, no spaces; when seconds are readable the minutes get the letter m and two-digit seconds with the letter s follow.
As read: 3h31
